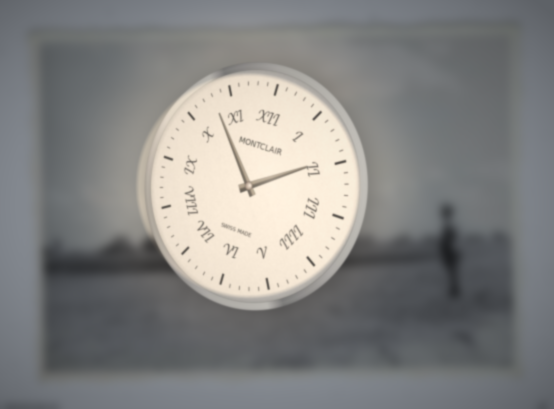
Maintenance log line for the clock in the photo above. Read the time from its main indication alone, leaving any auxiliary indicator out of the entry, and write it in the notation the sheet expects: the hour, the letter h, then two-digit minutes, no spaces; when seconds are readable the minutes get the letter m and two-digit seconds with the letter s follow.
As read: 1h53
